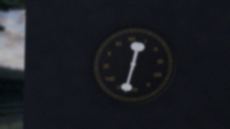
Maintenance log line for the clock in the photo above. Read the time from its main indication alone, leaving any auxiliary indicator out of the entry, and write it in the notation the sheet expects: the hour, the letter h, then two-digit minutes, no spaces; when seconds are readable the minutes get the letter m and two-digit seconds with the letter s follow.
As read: 12h33
